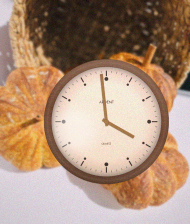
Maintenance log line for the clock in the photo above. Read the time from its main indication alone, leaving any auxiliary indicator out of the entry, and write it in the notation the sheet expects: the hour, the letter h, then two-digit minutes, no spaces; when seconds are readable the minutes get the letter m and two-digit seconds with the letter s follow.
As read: 3h59
